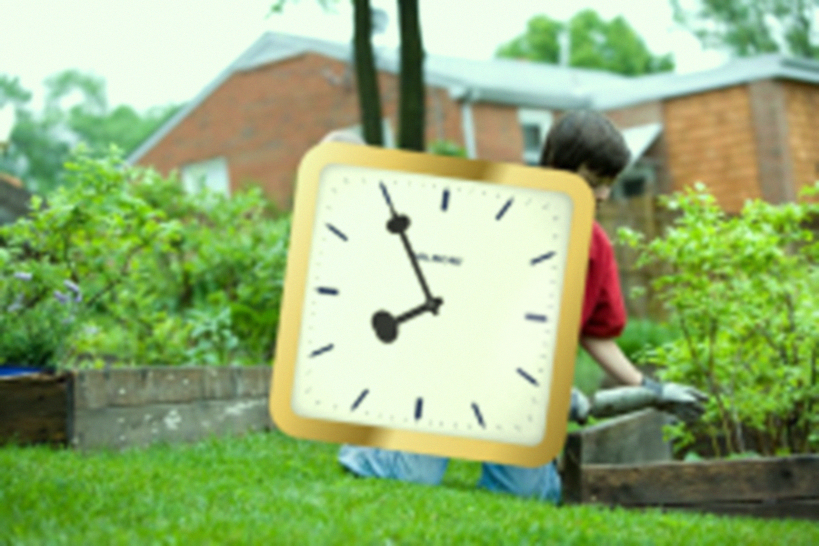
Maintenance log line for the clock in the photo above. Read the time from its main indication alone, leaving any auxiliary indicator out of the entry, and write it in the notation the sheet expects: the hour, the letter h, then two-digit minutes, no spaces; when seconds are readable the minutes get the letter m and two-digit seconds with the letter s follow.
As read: 7h55
